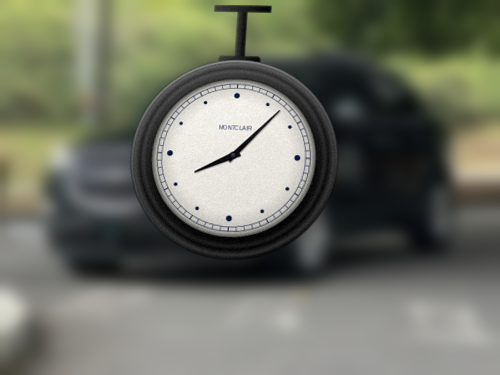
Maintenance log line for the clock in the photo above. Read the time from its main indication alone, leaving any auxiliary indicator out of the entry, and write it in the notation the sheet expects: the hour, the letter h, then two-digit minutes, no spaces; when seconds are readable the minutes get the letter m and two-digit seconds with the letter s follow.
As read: 8h07
